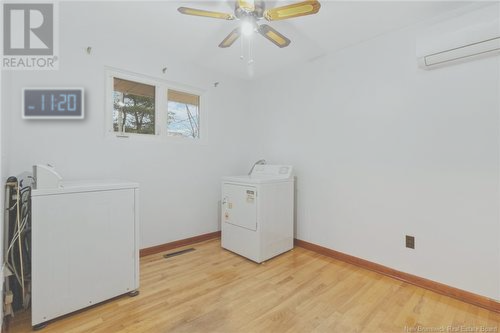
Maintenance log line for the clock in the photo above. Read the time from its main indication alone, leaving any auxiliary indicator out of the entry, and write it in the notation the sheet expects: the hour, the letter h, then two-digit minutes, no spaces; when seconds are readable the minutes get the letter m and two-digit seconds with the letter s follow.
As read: 11h20
